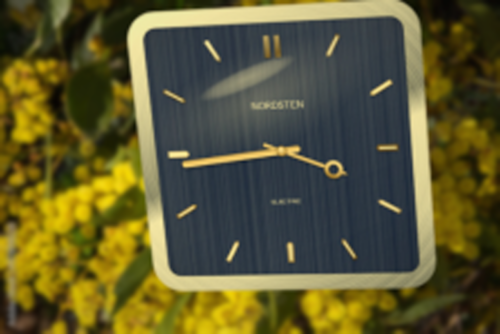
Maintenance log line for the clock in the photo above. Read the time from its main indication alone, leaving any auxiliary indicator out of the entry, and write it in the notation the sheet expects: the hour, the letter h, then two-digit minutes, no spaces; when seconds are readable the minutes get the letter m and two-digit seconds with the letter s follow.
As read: 3h44
